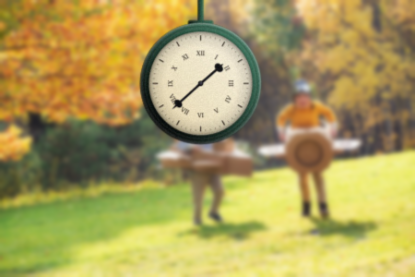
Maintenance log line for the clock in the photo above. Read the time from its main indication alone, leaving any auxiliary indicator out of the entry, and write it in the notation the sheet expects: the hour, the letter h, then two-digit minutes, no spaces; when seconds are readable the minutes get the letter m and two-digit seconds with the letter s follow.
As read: 1h38
